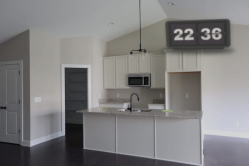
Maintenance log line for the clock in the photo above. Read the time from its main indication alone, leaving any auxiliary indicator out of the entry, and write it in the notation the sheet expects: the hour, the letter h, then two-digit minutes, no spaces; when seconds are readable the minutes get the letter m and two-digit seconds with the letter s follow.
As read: 22h36
